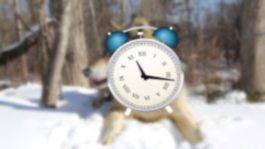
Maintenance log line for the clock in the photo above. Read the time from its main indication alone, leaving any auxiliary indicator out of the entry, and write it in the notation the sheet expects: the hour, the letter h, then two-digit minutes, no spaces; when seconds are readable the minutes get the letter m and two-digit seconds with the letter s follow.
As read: 11h17
